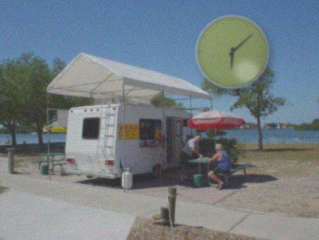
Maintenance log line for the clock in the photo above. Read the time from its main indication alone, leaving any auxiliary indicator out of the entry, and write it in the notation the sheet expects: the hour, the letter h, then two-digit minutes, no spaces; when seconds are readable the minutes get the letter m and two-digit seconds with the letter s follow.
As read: 6h08
